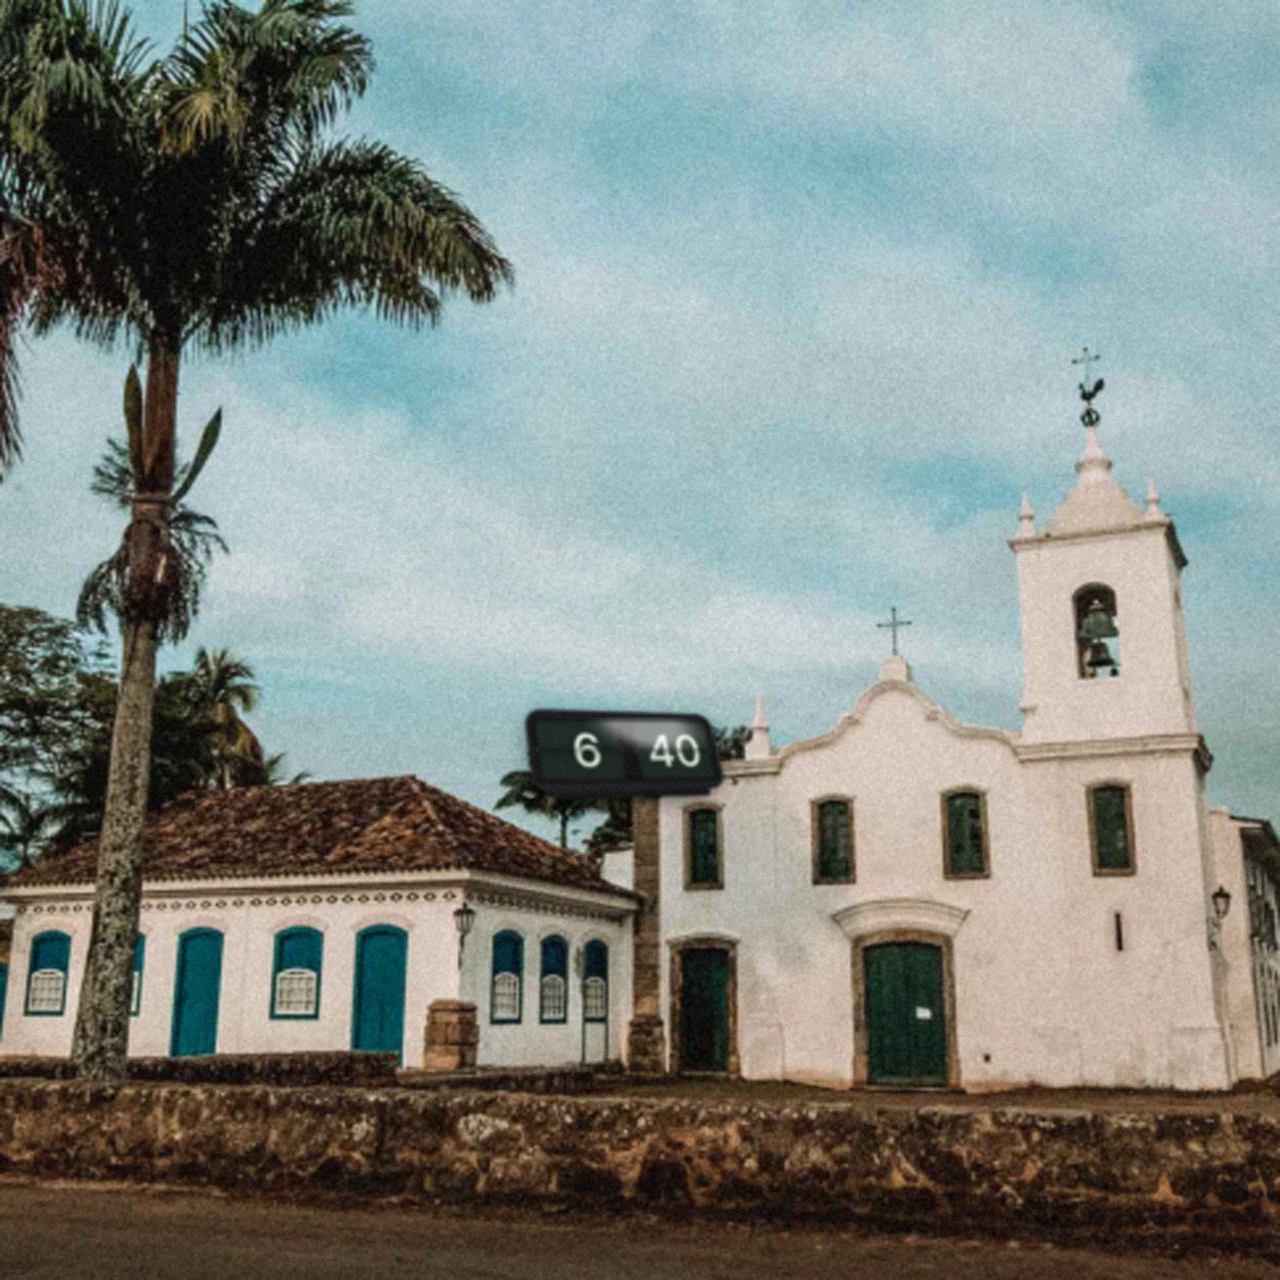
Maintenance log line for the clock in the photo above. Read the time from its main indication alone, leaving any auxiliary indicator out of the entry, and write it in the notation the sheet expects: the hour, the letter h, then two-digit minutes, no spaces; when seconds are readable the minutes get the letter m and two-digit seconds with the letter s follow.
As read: 6h40
